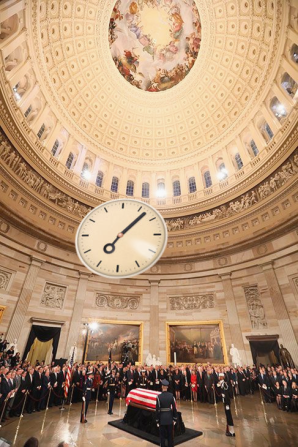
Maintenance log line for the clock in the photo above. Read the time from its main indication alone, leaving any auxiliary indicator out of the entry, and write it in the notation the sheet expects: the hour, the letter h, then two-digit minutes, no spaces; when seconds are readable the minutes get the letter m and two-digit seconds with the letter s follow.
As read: 7h07
